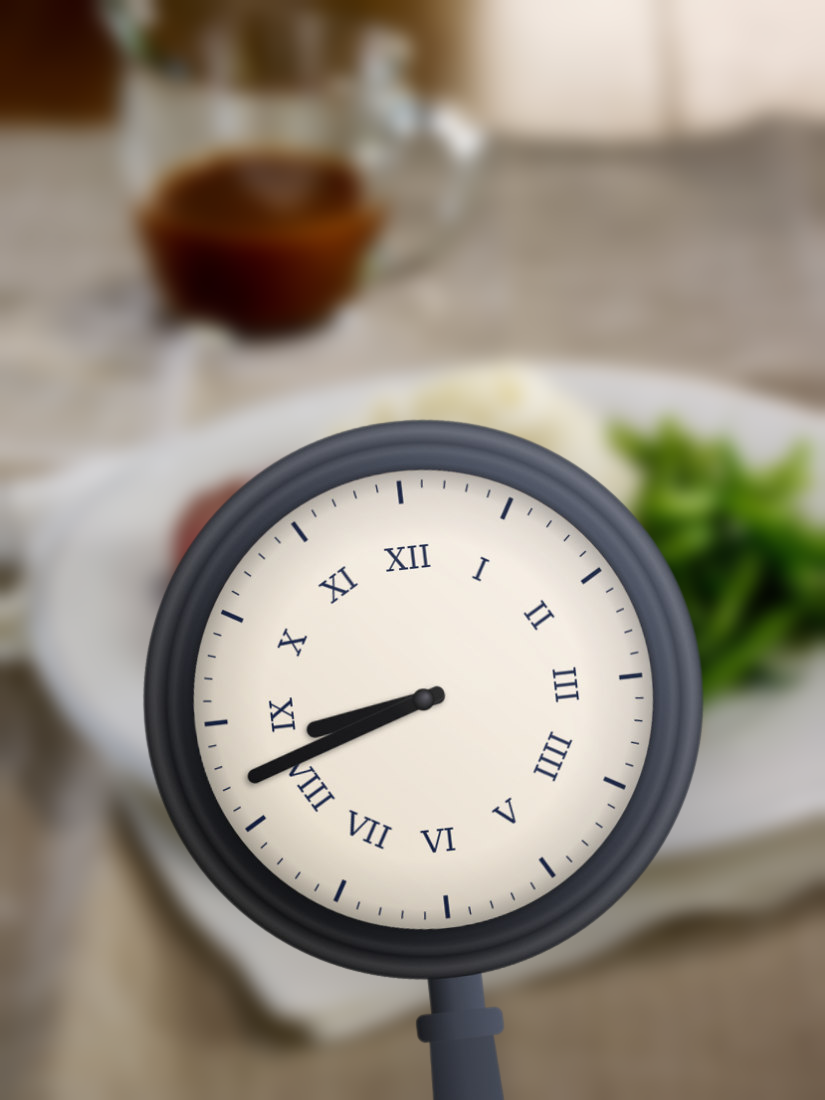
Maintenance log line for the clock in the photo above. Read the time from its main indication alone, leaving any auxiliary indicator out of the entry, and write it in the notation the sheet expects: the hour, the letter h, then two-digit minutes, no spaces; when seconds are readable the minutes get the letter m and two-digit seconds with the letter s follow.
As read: 8h42
